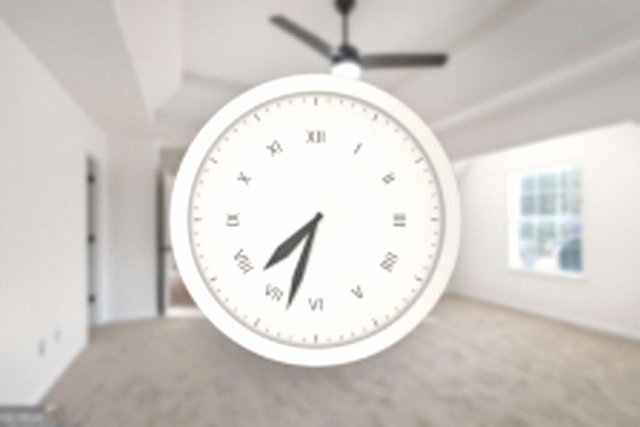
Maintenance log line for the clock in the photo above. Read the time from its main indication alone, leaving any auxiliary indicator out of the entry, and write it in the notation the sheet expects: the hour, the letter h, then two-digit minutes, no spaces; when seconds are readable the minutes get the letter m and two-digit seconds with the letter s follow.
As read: 7h33
